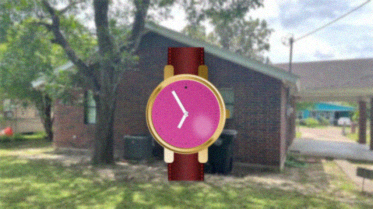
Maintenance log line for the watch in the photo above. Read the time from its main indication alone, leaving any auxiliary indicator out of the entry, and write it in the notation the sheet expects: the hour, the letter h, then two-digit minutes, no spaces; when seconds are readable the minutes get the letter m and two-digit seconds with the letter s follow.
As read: 6h55
